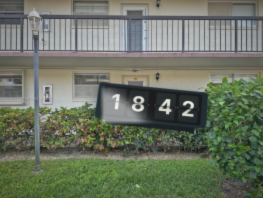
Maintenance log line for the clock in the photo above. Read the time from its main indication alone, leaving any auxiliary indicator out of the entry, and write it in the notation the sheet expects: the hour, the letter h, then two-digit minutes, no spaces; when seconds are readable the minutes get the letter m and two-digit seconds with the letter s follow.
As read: 18h42
